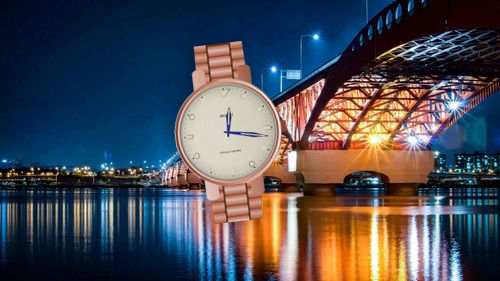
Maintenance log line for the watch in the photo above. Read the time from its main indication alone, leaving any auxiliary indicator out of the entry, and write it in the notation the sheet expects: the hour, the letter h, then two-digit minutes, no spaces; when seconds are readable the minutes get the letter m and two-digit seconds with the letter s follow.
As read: 12h17
